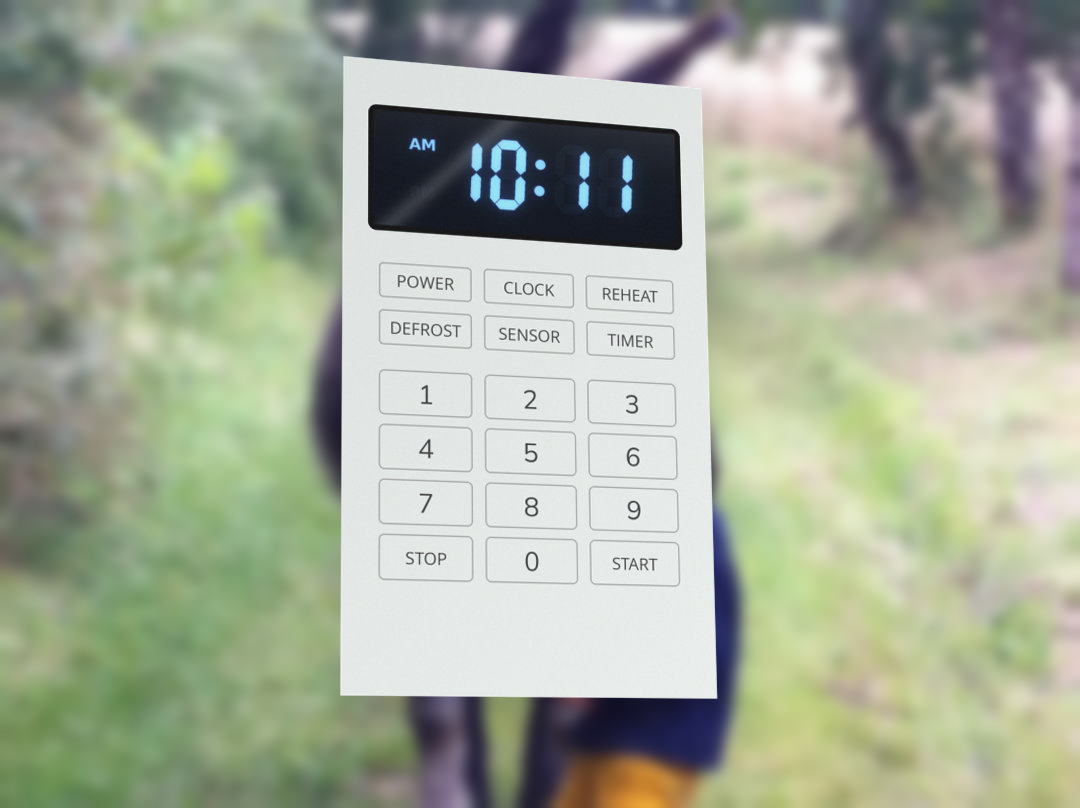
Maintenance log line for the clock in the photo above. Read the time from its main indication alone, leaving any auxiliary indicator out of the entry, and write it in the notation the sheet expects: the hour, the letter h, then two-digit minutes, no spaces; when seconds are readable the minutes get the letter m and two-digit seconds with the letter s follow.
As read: 10h11
